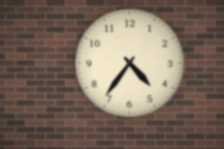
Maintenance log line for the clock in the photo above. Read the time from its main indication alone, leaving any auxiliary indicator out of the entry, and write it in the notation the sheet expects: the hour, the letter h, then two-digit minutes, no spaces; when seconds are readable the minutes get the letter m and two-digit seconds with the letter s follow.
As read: 4h36
